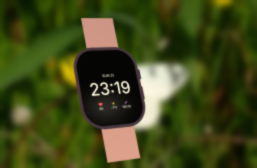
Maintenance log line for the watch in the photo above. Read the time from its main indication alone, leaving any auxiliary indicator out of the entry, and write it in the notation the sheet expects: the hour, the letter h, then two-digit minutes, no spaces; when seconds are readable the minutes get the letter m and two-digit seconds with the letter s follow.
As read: 23h19
